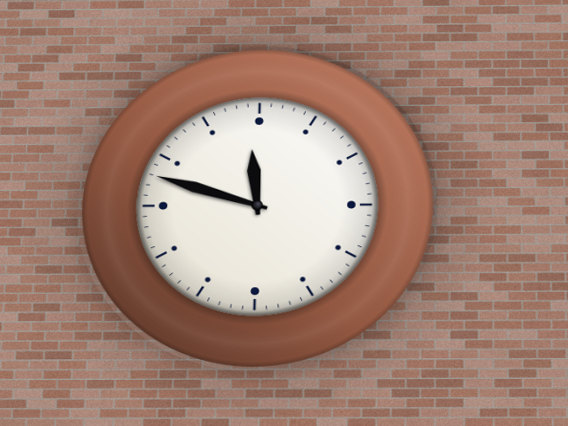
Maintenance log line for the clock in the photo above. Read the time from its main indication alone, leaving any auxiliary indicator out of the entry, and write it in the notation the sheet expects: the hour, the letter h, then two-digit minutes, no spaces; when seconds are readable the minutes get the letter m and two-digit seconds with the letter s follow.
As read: 11h48
